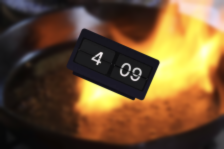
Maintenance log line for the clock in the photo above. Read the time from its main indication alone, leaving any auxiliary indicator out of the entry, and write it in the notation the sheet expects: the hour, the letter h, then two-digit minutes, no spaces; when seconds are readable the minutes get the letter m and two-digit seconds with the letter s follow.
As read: 4h09
